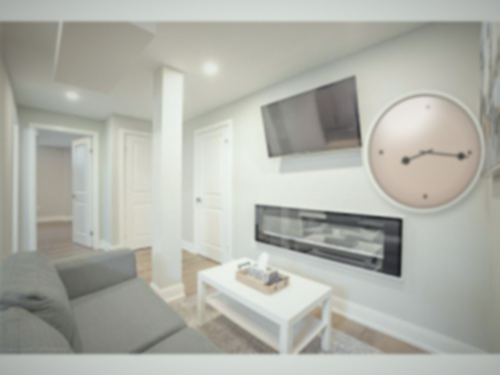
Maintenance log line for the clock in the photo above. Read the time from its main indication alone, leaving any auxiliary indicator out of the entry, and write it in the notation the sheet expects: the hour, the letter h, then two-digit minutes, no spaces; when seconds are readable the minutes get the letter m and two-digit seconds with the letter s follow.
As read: 8h16
